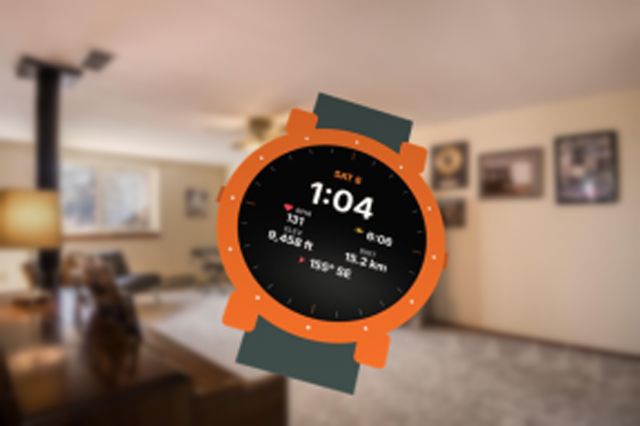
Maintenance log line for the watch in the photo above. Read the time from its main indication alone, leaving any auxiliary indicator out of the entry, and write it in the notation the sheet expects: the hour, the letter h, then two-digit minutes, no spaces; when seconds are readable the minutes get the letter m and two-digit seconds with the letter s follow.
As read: 1h04
